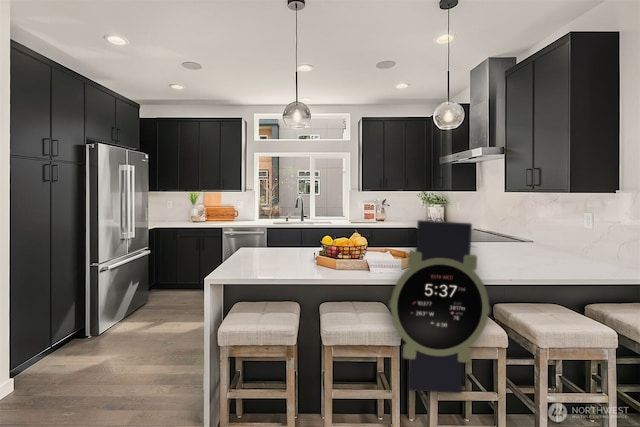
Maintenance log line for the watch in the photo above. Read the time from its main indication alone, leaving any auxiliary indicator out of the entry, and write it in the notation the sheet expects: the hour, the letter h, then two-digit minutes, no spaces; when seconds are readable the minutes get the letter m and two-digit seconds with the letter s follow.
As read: 5h37
